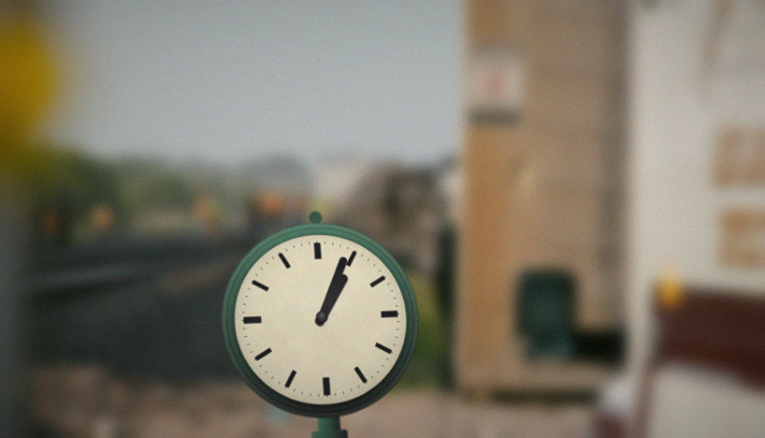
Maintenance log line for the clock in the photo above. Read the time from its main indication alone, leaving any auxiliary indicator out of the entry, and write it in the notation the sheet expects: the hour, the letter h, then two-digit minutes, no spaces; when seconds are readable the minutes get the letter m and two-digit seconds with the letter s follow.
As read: 1h04
